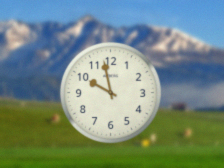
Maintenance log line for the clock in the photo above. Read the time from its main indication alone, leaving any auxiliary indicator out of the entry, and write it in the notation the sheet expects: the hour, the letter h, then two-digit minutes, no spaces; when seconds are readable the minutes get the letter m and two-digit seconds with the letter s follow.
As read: 9h58
